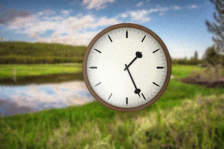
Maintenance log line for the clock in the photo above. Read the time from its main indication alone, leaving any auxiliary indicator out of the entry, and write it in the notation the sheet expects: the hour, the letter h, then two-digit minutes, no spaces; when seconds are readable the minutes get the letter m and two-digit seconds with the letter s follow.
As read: 1h26
